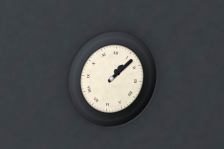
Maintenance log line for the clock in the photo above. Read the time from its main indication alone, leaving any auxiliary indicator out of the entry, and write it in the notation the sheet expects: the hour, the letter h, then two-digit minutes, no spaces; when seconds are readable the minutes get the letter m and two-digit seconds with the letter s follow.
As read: 1h07
